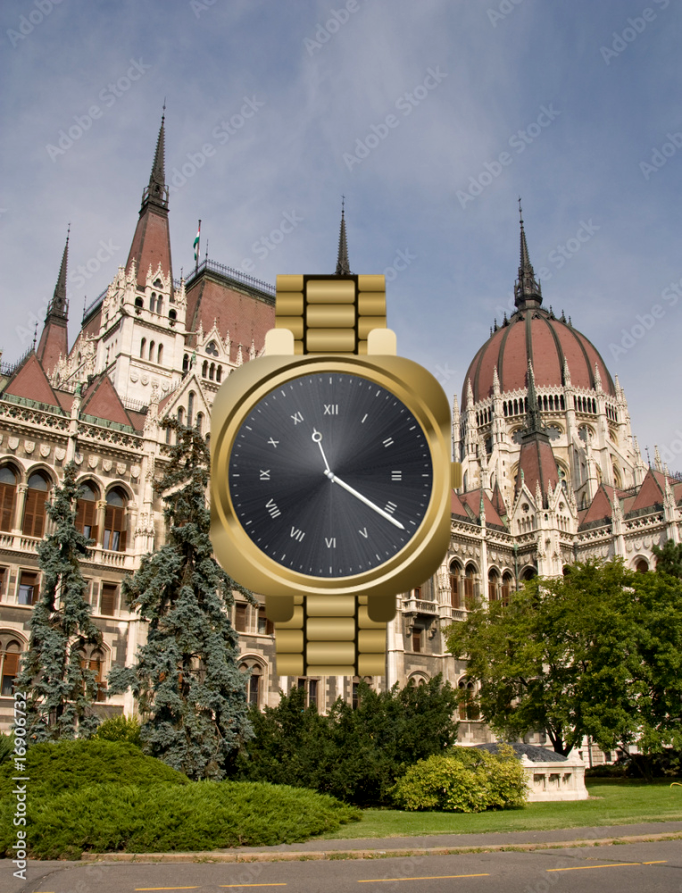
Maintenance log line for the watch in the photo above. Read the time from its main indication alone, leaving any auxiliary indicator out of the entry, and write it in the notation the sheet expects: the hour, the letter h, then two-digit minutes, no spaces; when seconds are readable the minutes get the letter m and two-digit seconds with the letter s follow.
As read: 11h21
